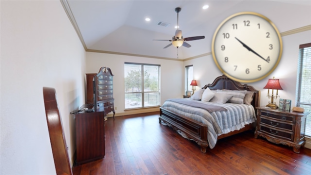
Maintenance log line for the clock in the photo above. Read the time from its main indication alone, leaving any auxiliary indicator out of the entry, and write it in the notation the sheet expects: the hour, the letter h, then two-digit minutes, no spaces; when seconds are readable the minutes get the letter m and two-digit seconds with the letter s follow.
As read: 10h21
